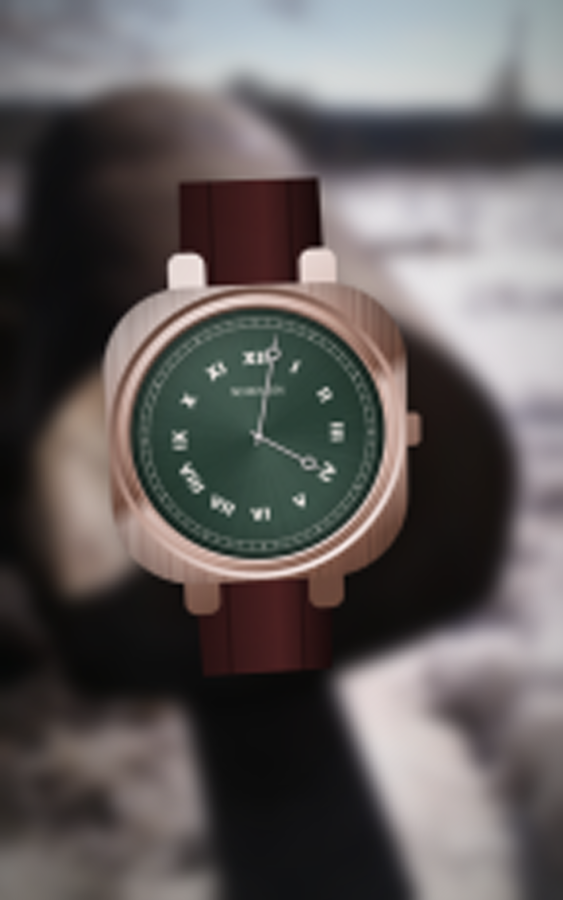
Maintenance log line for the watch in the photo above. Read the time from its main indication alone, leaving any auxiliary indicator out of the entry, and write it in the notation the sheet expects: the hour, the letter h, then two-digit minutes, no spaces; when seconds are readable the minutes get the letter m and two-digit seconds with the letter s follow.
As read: 4h02
